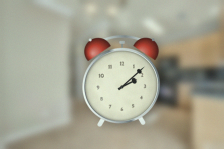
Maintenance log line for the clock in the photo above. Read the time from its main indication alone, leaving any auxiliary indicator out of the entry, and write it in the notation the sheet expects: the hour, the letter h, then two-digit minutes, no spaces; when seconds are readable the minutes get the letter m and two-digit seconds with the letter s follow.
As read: 2h08
